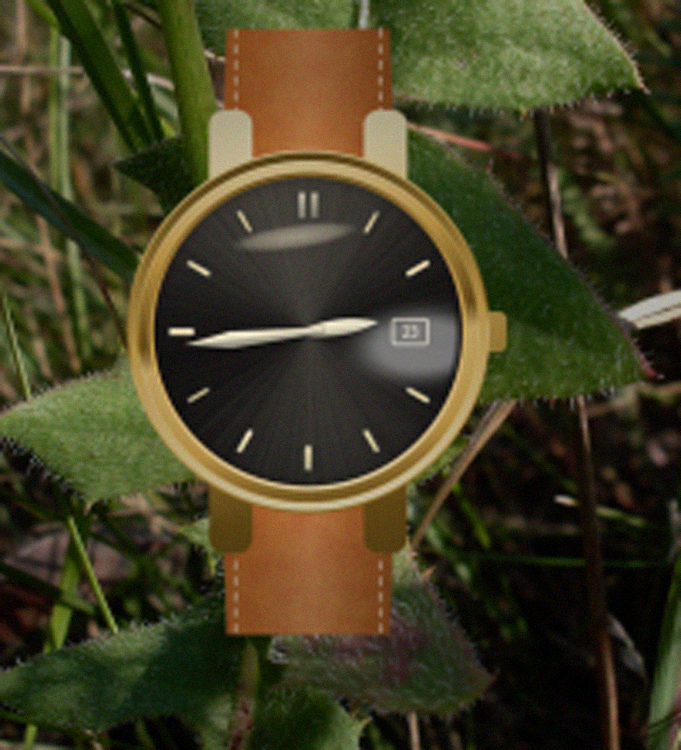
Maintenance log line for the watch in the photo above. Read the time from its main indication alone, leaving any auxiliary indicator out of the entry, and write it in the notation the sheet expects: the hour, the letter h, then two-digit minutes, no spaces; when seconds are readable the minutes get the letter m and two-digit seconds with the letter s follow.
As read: 2h44
